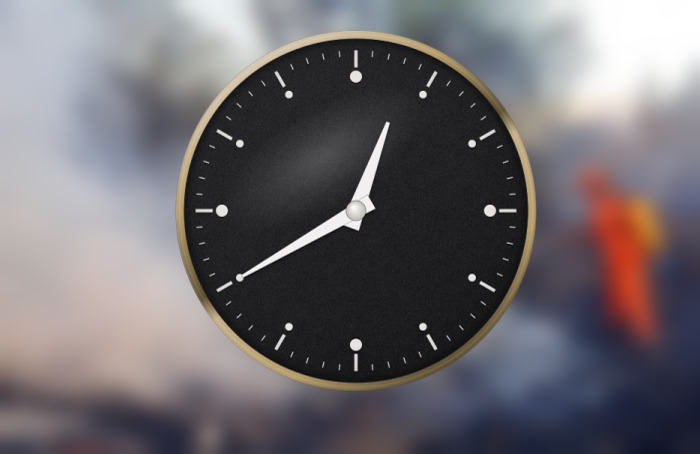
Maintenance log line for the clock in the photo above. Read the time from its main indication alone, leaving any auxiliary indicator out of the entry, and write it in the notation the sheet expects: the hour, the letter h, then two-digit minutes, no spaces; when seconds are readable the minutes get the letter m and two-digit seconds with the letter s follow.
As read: 12h40
